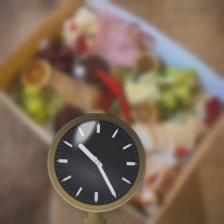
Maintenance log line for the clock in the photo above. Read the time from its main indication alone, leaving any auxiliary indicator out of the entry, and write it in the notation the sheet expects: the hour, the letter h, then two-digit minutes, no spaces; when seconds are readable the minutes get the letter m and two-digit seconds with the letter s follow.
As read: 10h25
